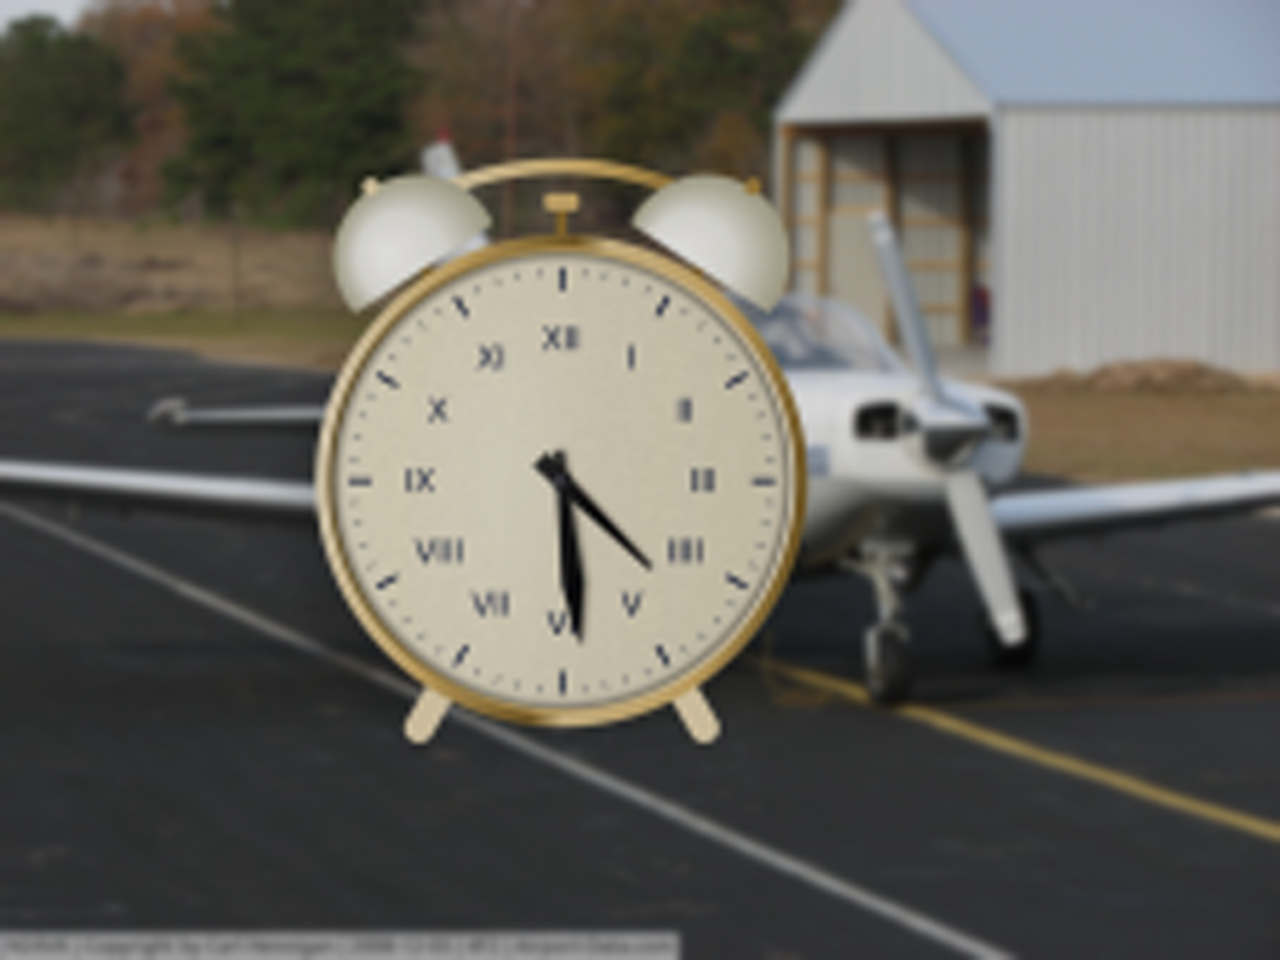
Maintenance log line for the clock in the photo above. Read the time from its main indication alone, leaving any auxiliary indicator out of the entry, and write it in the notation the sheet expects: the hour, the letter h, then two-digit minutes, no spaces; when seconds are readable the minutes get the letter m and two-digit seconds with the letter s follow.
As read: 4h29
